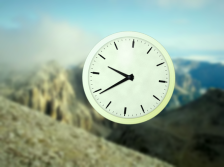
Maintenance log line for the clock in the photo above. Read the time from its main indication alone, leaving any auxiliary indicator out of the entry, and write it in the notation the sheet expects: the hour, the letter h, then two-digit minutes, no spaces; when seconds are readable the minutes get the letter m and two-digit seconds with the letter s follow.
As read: 9h39
